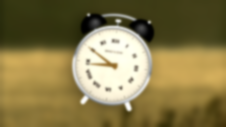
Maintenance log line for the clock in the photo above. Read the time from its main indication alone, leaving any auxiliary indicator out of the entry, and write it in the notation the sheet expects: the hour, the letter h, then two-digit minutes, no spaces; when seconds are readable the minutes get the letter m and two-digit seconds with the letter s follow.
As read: 8h50
